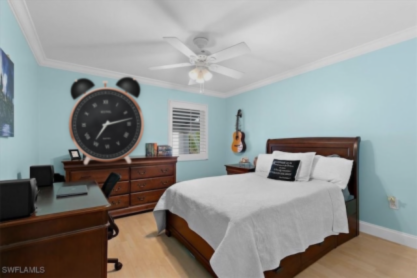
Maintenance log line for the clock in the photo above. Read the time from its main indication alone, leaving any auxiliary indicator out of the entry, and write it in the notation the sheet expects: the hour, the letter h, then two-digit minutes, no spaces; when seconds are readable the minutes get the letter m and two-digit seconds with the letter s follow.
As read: 7h13
